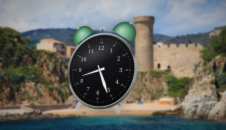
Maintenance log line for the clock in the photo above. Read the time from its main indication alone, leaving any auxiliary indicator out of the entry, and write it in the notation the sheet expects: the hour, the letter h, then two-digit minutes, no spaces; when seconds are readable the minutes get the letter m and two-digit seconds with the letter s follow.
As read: 8h26
